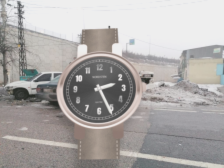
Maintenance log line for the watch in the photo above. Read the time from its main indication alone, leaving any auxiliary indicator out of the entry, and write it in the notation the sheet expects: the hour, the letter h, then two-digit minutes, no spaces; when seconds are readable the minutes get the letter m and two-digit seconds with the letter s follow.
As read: 2h26
